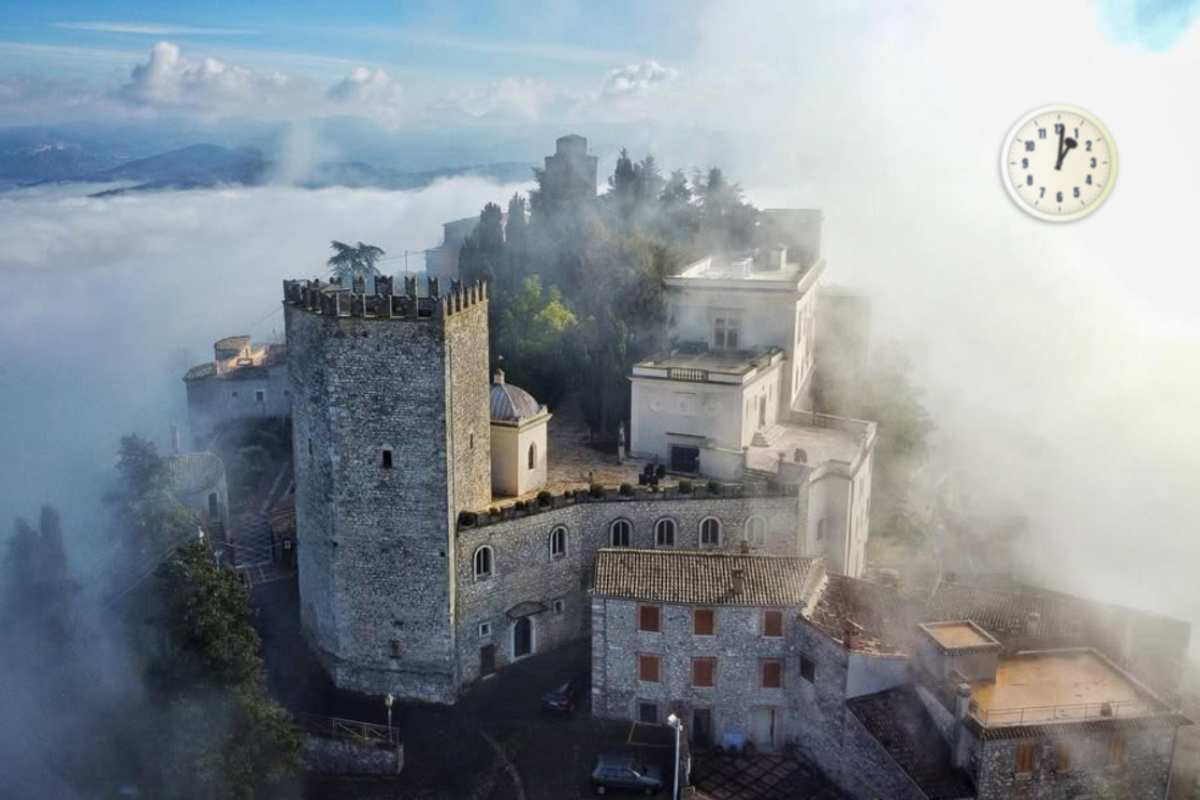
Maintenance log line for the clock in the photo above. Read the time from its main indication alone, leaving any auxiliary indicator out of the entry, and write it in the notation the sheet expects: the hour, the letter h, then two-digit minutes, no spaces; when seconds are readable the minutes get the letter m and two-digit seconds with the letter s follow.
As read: 1h01
